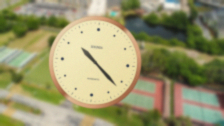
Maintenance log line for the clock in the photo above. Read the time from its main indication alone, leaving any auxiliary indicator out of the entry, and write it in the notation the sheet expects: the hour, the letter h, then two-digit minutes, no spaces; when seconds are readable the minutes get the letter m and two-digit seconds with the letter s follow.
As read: 10h22
